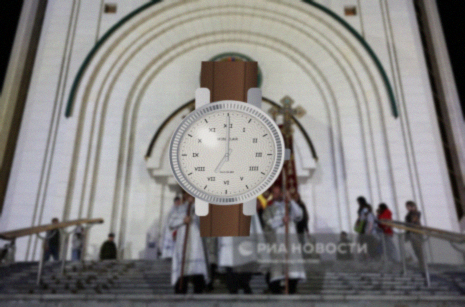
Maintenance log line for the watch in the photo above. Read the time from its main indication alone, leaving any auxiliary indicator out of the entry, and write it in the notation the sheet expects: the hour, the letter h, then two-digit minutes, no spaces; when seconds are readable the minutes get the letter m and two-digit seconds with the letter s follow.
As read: 7h00
